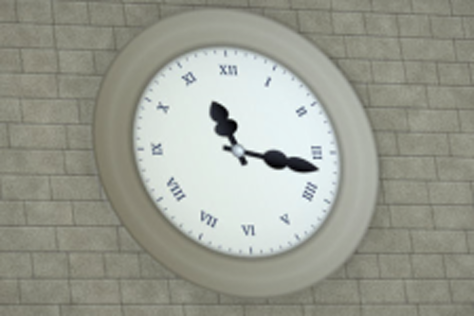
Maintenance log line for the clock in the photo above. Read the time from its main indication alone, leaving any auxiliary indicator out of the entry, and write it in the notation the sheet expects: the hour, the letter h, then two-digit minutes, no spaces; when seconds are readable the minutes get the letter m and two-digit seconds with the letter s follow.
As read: 11h17
